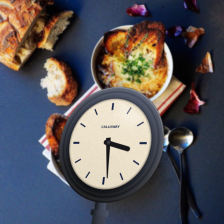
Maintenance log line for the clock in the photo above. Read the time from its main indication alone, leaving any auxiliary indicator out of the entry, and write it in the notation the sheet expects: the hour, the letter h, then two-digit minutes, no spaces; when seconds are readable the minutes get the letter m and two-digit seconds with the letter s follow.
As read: 3h29
